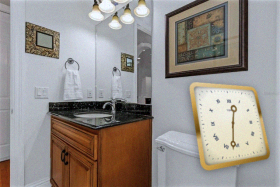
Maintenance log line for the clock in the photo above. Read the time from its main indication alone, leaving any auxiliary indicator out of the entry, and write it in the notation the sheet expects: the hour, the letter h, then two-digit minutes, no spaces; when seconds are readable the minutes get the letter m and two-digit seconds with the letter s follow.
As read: 12h32
